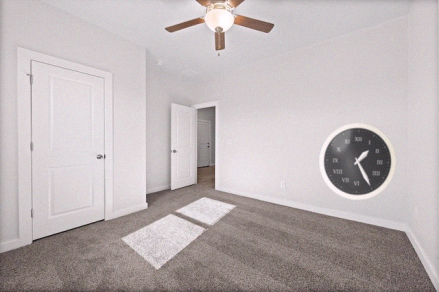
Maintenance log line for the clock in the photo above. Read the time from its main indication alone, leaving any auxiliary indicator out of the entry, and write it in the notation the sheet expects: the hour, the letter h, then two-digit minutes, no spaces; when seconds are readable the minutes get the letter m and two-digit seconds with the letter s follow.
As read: 1h25
